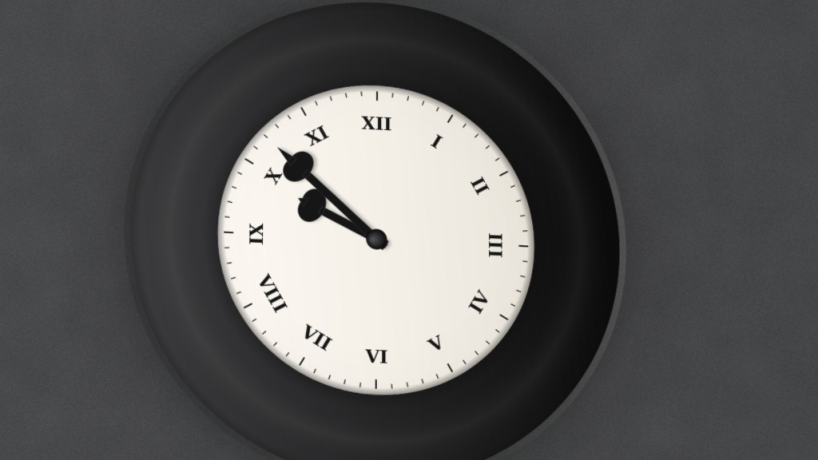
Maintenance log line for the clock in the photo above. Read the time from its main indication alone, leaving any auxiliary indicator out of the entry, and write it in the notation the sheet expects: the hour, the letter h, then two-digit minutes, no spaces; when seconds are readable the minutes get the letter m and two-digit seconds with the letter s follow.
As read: 9h52
